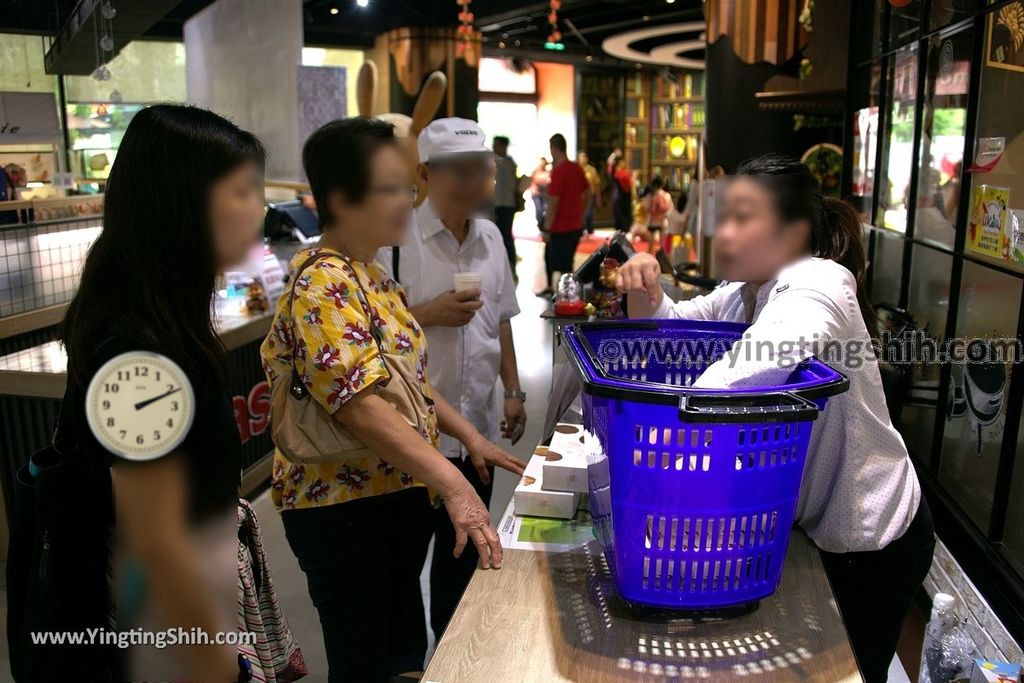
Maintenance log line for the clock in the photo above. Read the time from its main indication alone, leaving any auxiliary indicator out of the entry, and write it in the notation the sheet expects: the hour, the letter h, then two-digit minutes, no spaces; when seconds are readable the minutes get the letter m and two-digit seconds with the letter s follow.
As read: 2h11
